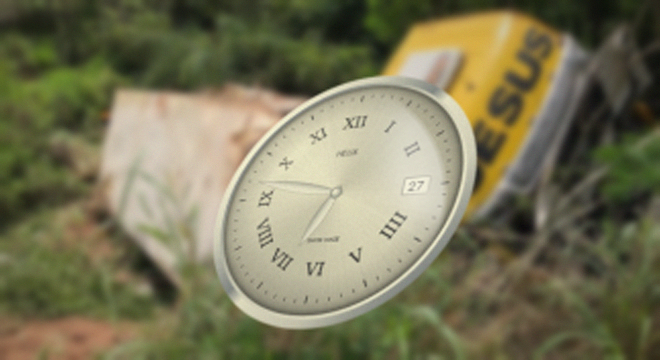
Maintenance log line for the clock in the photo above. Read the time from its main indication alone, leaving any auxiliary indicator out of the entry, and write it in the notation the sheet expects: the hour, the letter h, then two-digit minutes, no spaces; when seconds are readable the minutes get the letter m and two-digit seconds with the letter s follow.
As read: 6h47
